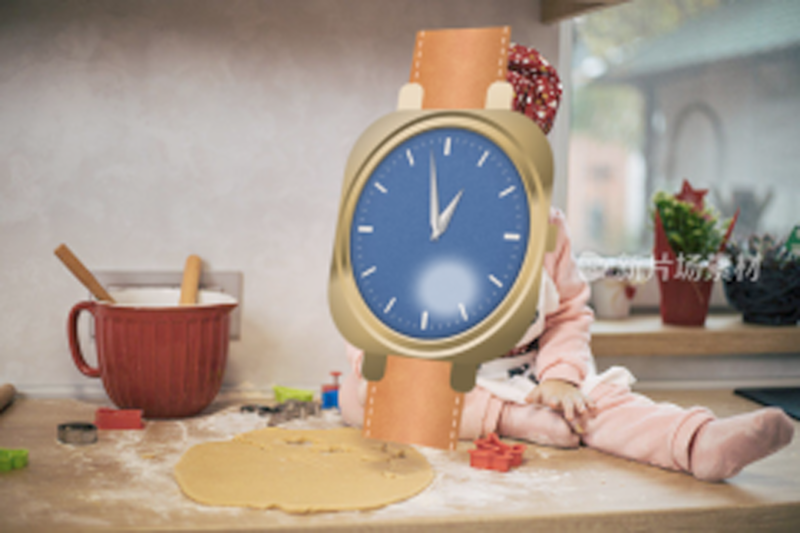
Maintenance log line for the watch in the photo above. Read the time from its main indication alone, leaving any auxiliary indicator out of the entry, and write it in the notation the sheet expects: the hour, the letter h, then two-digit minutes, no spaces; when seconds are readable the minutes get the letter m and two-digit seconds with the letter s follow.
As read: 12h58
